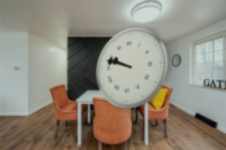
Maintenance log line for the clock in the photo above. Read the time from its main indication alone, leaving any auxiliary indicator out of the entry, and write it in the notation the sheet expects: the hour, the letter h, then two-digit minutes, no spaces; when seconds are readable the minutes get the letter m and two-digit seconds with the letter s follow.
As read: 9h48
